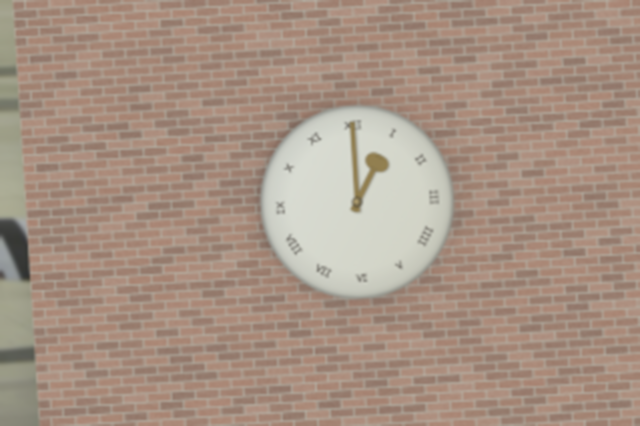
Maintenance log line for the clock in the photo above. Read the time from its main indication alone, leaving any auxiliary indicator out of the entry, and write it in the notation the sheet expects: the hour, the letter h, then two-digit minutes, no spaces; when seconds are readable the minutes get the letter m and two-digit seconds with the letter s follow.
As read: 1h00
